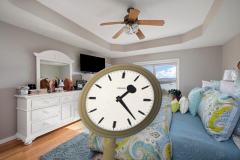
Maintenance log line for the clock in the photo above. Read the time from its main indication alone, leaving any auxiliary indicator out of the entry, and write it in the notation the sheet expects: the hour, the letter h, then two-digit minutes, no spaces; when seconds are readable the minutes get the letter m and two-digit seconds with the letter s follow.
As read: 1h23
